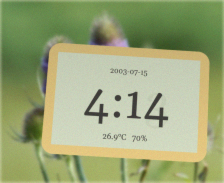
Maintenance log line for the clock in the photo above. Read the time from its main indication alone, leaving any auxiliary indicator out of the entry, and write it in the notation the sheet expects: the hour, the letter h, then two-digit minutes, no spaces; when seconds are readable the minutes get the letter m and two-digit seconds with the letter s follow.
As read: 4h14
